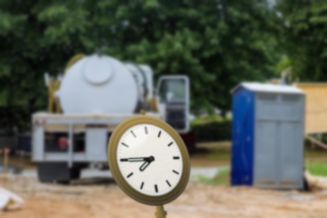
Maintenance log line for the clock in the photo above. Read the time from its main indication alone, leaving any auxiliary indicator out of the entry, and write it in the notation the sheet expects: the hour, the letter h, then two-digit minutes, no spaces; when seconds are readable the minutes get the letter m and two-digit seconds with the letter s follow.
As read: 7h45
